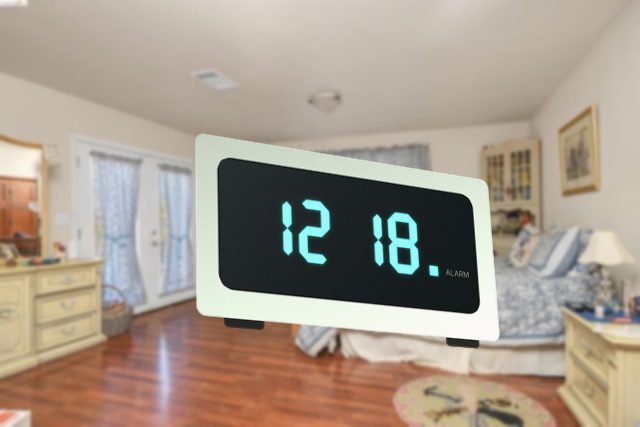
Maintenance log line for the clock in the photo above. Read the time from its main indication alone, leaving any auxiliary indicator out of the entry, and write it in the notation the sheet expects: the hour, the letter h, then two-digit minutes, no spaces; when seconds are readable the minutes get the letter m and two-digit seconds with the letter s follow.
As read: 12h18
